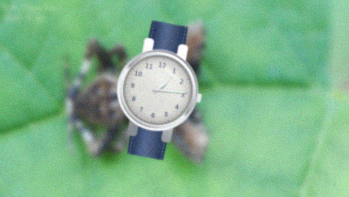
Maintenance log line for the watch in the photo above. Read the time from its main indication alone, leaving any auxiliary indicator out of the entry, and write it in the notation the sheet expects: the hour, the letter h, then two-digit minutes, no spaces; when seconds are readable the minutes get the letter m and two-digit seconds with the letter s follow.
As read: 1h14
